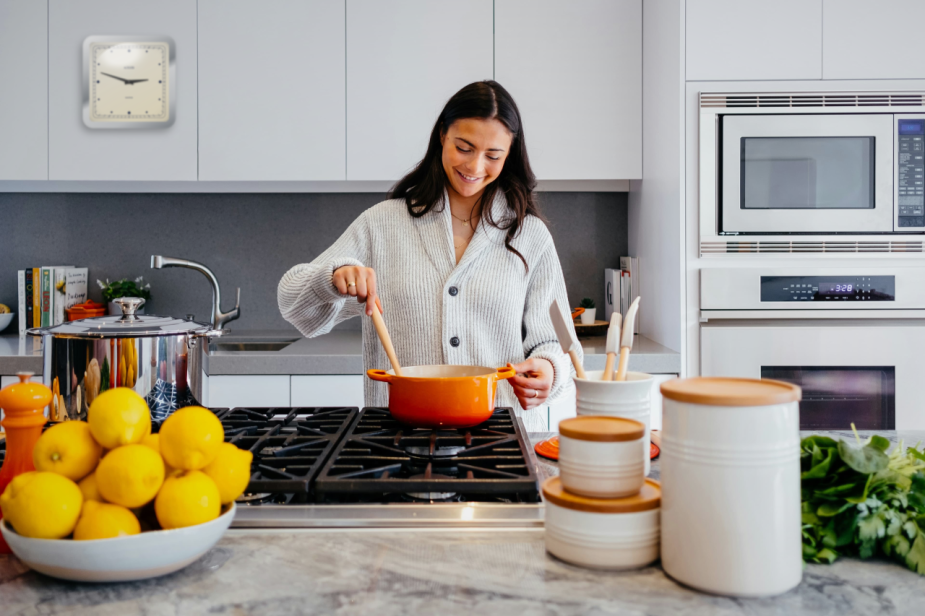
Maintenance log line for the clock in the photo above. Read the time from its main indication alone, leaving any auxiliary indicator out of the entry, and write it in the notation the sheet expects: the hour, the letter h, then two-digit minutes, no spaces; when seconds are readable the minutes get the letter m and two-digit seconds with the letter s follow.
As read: 2h48
